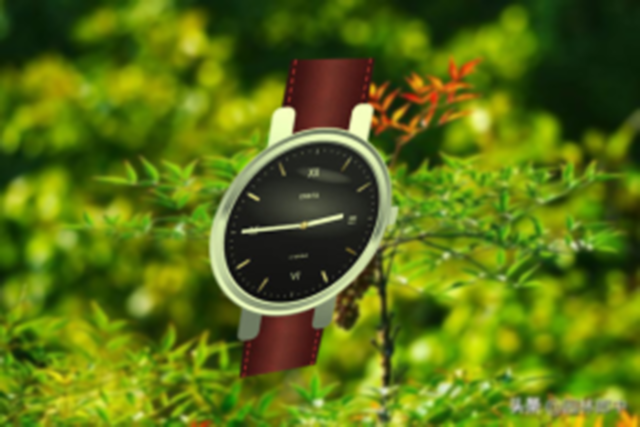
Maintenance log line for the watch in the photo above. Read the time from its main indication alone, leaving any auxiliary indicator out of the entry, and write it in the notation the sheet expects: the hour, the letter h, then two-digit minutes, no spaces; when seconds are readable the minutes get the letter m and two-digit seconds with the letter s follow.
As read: 2h45
